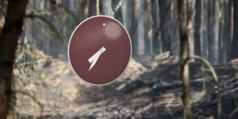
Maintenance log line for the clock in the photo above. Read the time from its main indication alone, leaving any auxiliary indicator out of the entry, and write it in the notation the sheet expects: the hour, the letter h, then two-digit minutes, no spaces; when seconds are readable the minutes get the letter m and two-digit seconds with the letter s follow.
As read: 7h35
